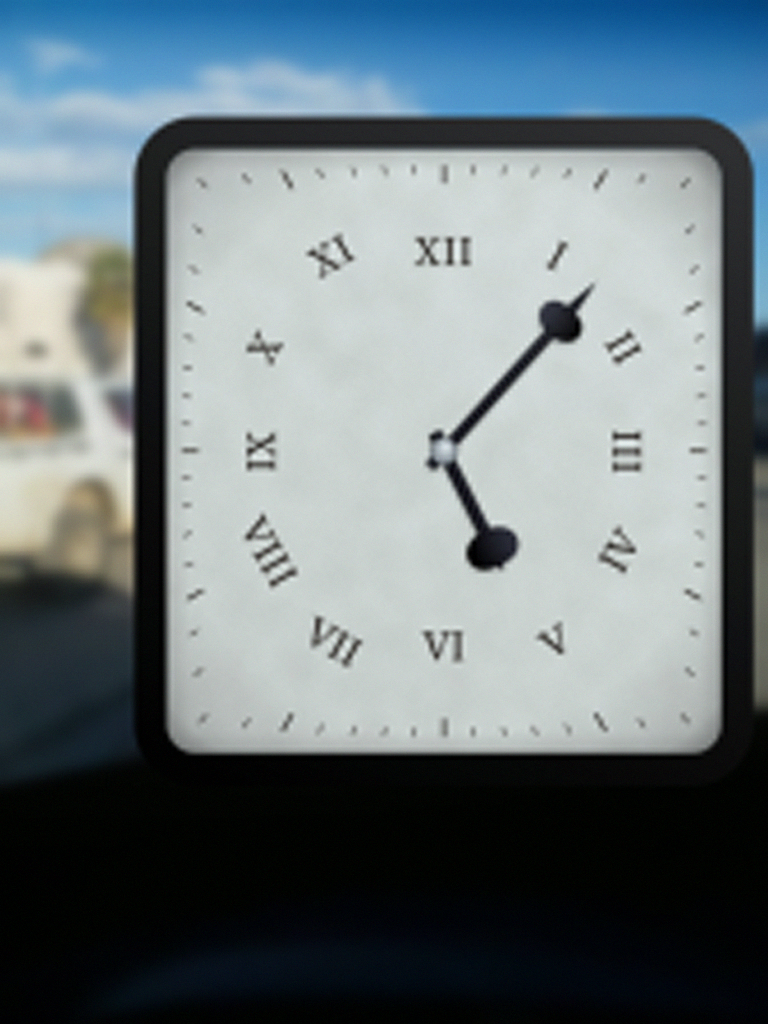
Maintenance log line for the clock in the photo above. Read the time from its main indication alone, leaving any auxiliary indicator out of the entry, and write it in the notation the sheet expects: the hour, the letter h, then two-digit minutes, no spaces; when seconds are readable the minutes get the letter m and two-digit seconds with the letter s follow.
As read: 5h07
